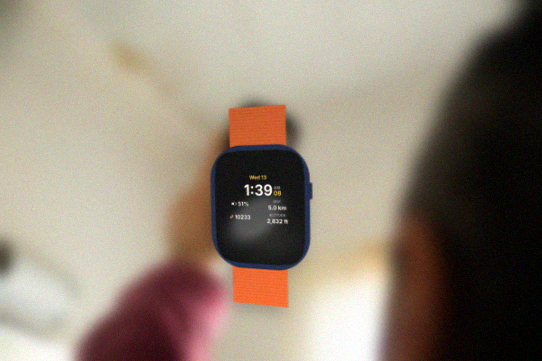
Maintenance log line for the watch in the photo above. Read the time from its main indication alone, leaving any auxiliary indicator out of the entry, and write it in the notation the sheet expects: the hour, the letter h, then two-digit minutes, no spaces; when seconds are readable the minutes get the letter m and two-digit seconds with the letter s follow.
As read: 1h39
